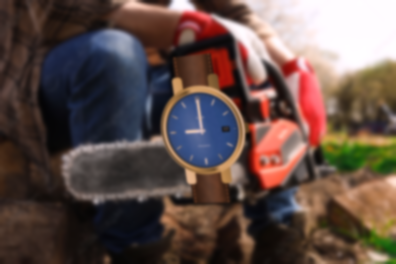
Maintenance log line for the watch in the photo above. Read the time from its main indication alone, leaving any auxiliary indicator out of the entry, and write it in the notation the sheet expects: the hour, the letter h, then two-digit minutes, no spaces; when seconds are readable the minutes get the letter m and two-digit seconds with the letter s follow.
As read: 9h00
